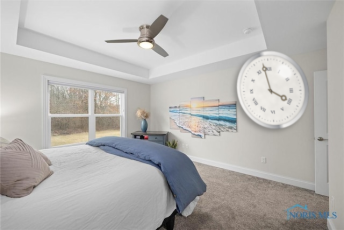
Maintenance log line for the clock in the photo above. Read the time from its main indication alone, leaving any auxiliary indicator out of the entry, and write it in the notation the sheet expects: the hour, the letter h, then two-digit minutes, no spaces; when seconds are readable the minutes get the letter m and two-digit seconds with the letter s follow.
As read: 3h58
